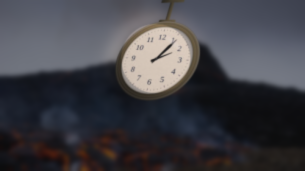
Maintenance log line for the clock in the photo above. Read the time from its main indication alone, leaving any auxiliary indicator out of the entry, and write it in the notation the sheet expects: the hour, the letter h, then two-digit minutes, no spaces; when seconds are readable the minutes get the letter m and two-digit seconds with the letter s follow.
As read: 2h06
